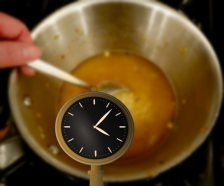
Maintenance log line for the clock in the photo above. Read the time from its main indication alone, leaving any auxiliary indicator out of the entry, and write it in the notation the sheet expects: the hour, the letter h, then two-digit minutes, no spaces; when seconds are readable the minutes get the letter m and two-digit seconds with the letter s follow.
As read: 4h07
